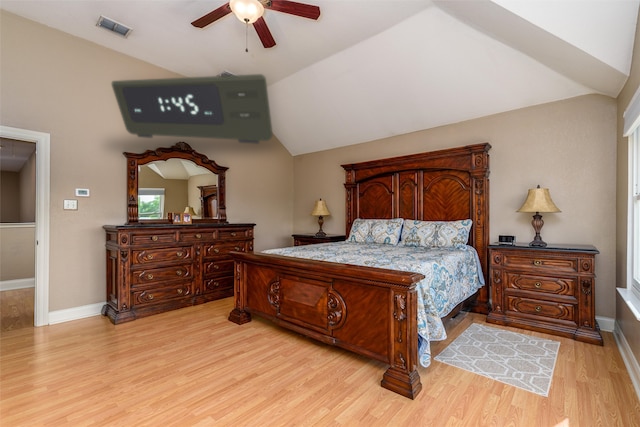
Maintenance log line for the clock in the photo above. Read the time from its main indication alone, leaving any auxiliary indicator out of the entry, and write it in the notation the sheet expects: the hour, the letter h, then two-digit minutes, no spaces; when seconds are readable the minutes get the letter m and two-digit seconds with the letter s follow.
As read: 1h45
